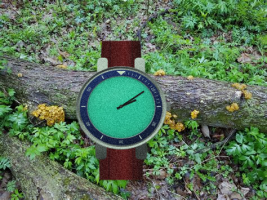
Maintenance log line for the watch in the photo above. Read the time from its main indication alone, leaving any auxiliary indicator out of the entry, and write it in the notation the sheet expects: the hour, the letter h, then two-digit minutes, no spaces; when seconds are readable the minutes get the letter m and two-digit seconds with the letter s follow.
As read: 2h09
